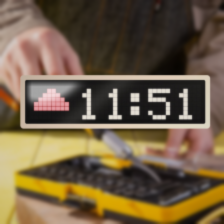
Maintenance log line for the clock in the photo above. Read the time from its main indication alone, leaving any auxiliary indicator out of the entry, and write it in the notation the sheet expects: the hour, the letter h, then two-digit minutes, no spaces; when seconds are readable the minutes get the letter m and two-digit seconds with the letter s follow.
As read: 11h51
